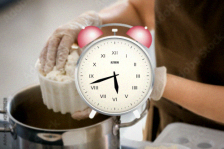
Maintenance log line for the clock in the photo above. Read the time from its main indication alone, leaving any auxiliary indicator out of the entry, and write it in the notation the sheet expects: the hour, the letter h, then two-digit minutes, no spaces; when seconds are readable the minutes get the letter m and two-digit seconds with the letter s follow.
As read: 5h42
